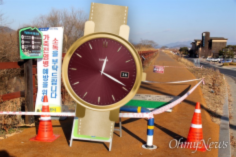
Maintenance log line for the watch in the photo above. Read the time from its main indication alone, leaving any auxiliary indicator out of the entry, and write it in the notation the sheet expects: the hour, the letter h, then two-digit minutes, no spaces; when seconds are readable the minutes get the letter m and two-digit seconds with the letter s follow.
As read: 12h19
